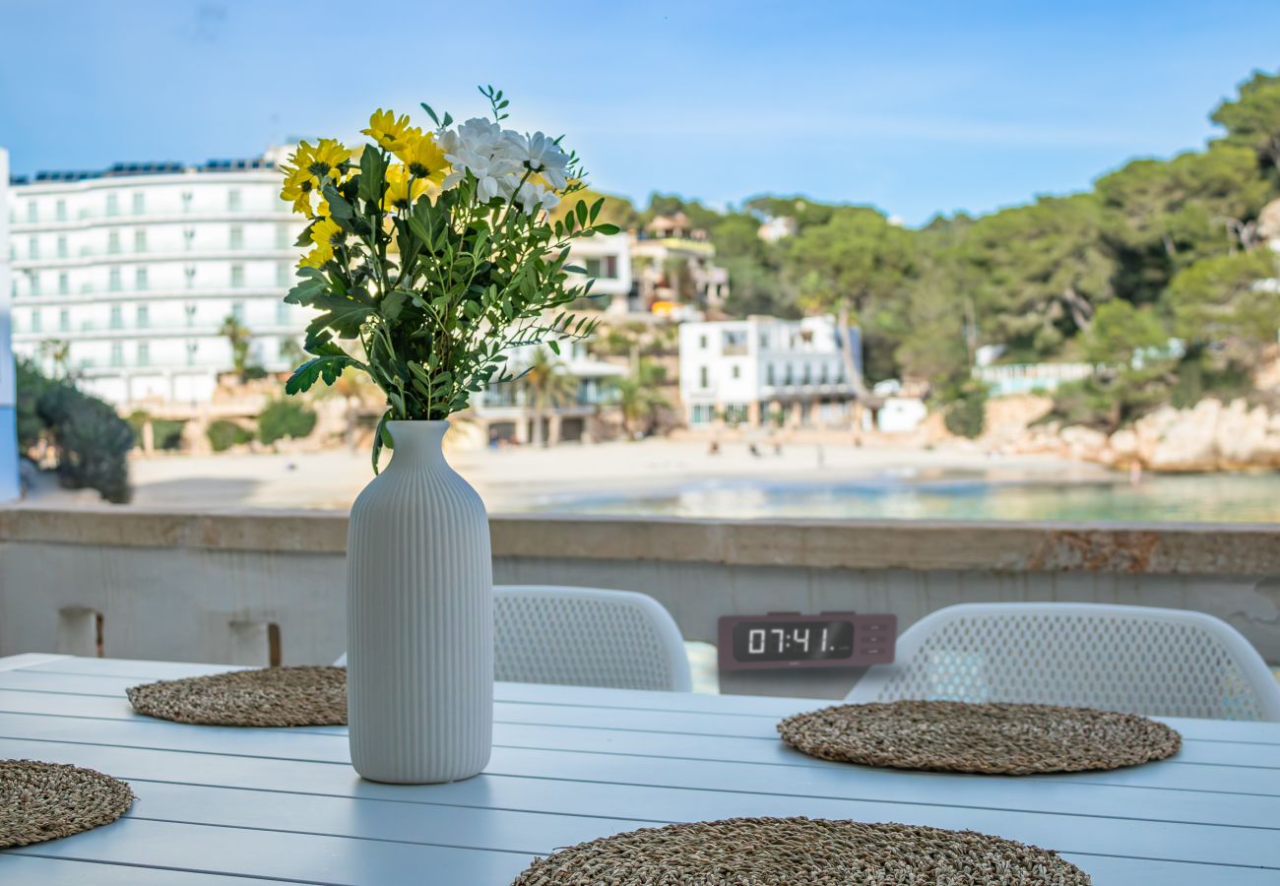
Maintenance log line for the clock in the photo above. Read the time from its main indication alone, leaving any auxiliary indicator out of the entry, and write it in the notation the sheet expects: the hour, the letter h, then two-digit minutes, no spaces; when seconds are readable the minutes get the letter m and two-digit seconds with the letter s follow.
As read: 7h41
